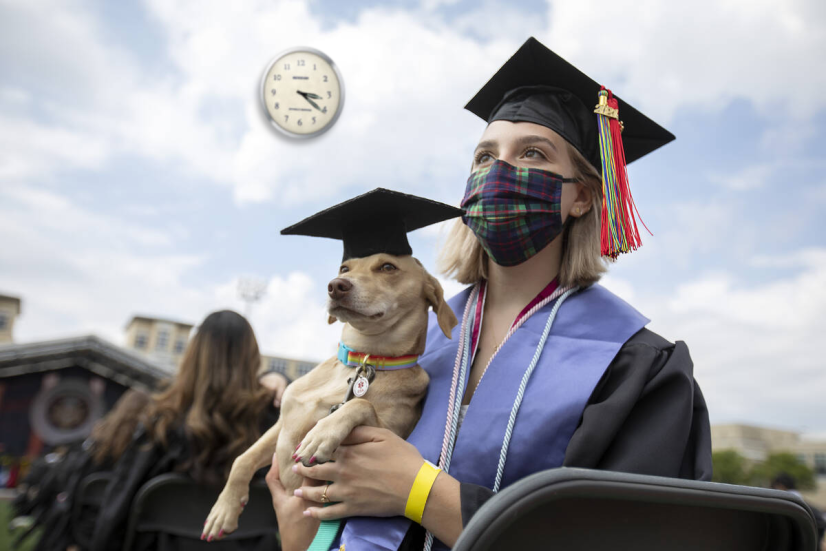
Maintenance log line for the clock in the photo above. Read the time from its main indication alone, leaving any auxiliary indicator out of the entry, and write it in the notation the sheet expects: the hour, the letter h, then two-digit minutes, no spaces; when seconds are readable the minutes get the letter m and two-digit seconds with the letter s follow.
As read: 3h21
